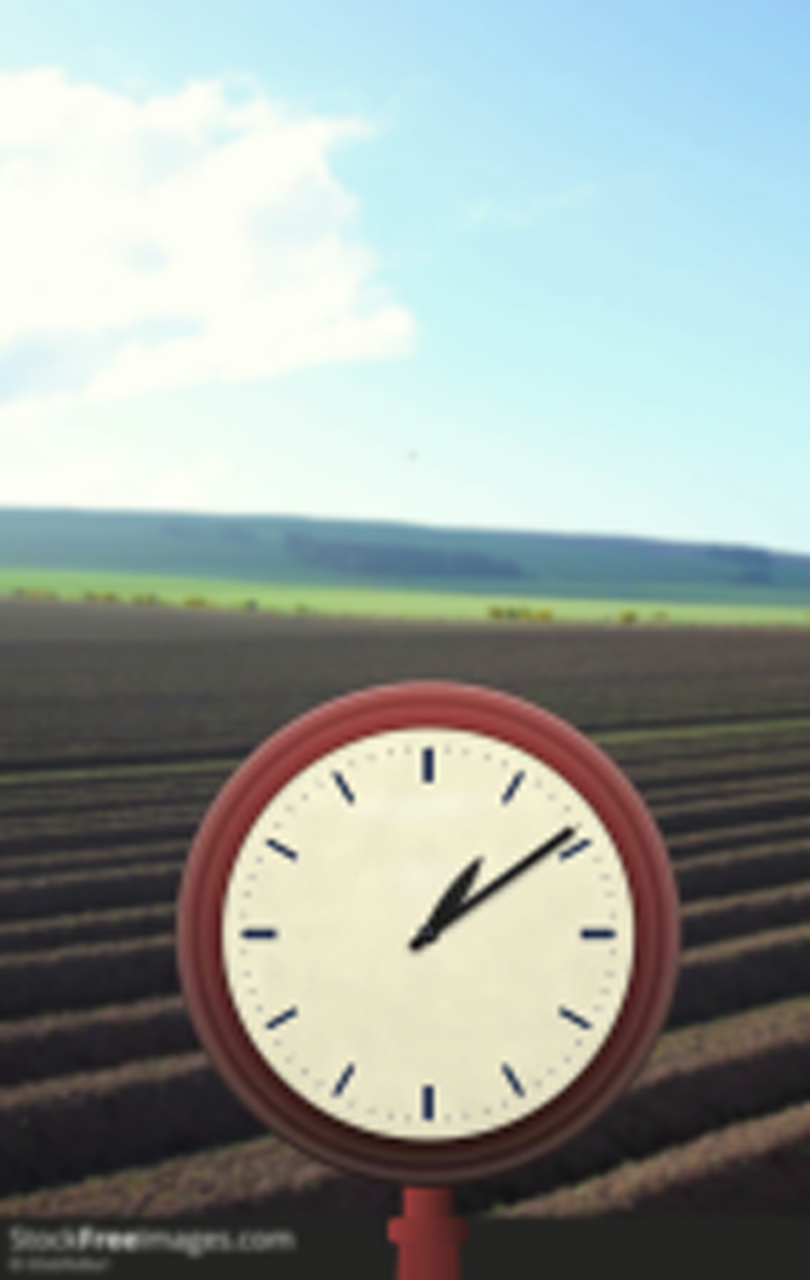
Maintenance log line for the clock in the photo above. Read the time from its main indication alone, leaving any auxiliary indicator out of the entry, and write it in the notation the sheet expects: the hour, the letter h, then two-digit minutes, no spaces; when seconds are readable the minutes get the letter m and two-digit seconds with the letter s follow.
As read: 1h09
